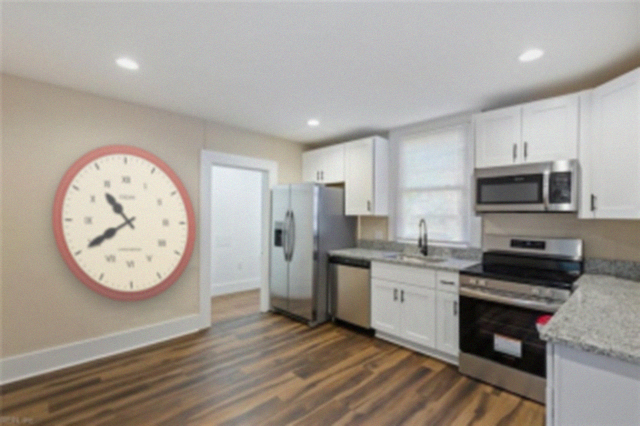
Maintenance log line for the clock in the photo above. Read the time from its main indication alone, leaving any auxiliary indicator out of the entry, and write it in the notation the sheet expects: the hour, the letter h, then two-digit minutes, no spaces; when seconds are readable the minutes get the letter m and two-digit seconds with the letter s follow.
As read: 10h40
